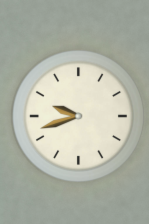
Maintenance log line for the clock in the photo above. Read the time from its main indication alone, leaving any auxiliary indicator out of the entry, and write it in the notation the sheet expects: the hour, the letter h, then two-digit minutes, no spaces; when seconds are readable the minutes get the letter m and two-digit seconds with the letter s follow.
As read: 9h42
